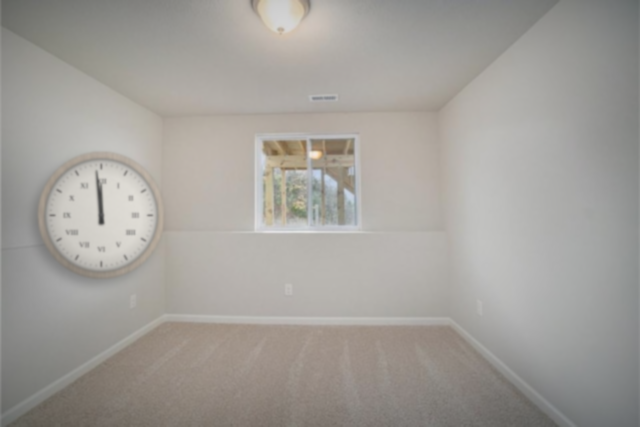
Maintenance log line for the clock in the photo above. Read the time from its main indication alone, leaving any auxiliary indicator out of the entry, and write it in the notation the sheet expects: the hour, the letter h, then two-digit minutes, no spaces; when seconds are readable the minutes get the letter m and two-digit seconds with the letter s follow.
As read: 11h59
